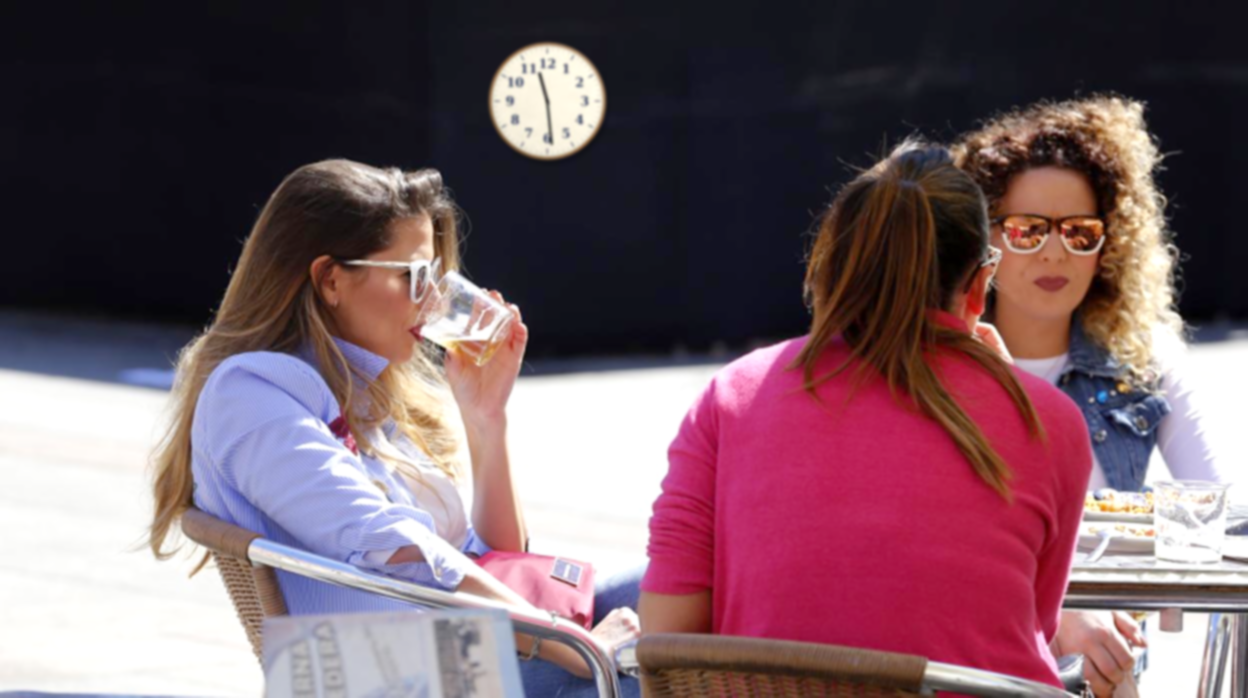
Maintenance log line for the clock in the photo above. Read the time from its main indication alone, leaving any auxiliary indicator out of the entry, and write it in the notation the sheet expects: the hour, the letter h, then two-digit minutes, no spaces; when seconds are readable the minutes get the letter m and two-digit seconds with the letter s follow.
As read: 11h29
